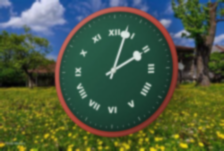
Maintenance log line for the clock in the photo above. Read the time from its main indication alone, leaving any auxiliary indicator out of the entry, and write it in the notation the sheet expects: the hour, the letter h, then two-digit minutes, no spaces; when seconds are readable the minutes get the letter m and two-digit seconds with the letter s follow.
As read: 2h03
